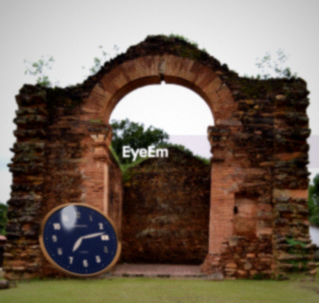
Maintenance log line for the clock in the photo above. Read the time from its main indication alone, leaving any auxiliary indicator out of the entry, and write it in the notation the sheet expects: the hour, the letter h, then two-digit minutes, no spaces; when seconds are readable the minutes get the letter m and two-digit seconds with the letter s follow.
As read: 7h13
